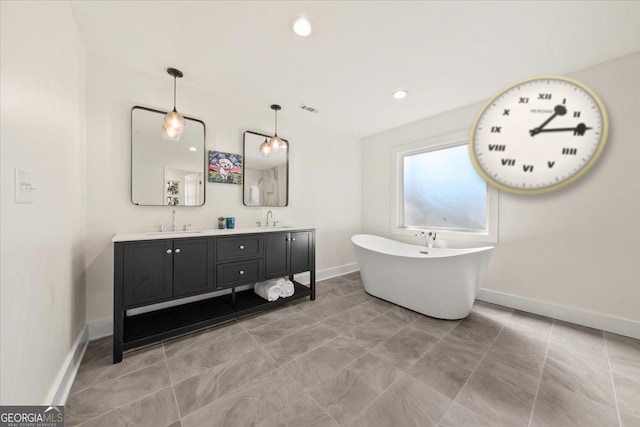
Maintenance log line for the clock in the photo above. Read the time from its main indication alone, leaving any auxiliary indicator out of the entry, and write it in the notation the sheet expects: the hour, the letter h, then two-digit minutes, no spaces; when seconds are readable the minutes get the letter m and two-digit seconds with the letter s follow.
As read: 1h14
